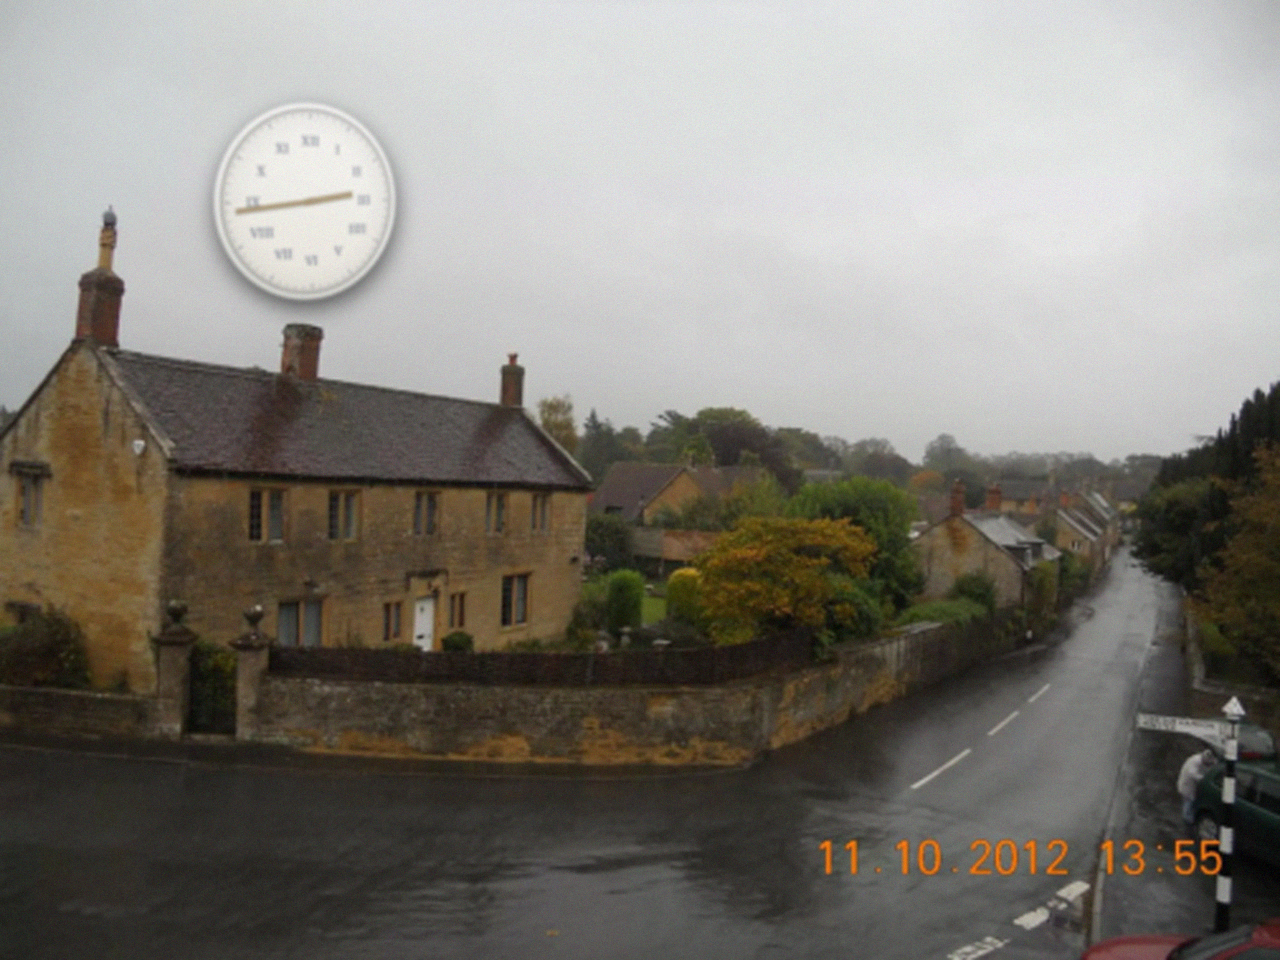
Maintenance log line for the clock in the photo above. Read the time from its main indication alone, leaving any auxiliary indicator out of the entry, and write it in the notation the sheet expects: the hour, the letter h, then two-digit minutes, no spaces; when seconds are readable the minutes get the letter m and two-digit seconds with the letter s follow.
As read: 2h44
